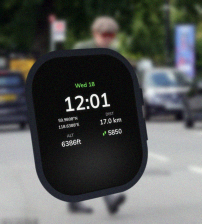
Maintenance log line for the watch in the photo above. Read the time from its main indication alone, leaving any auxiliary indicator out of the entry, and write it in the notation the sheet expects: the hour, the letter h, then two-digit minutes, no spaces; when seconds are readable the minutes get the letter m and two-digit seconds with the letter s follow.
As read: 12h01
